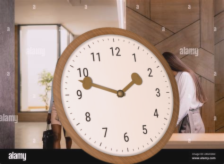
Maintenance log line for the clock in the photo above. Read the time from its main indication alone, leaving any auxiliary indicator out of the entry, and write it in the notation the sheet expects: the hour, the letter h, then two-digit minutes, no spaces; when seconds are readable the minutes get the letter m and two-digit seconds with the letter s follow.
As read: 1h48
